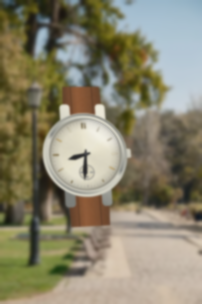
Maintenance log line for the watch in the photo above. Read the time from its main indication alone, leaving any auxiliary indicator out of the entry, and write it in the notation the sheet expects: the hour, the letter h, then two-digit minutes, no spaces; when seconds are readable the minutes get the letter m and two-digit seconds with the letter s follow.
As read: 8h31
